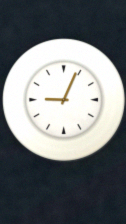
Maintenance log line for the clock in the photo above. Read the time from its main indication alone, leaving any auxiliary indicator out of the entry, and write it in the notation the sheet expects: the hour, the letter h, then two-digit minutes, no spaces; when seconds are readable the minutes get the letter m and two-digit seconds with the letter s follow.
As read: 9h04
